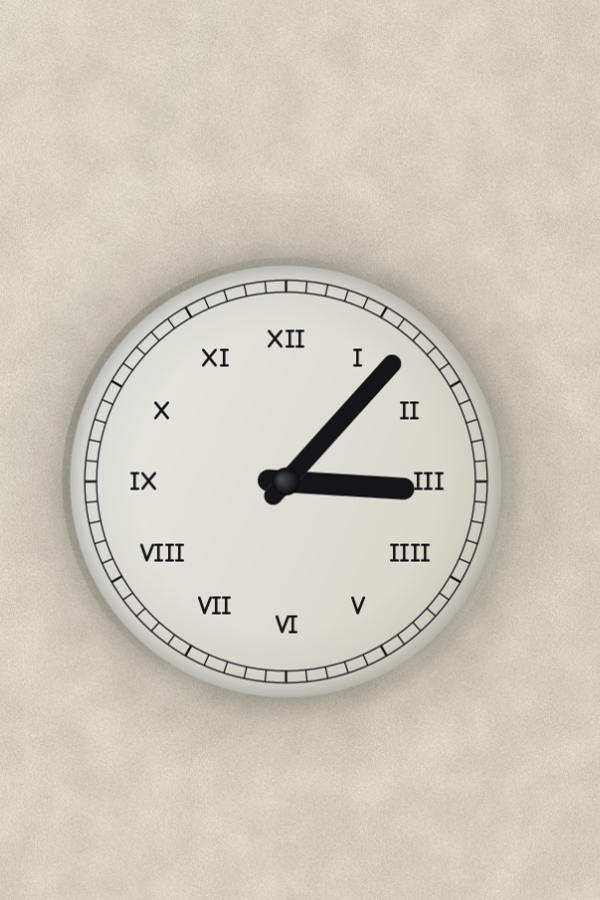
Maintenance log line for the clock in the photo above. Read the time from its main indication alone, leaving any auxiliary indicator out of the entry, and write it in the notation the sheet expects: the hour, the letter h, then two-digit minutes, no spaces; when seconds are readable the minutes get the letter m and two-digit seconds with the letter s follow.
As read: 3h07
